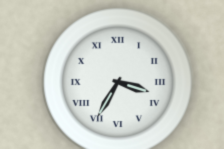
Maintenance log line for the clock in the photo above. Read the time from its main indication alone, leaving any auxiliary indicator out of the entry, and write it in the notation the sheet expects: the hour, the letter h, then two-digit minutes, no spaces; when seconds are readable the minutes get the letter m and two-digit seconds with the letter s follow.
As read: 3h35
